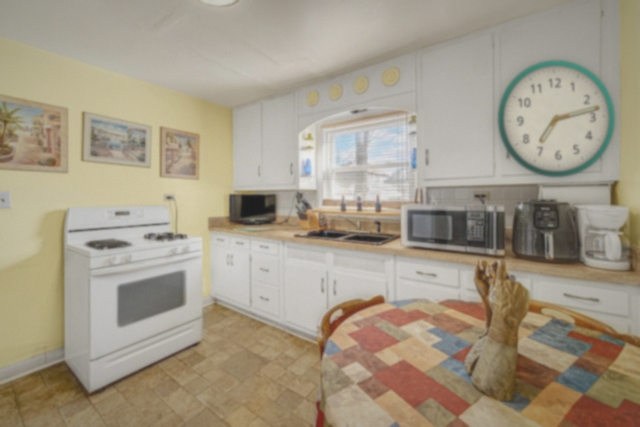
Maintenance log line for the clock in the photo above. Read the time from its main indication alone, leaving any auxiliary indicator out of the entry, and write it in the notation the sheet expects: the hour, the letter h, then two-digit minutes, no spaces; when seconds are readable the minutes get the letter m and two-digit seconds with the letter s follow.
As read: 7h13
